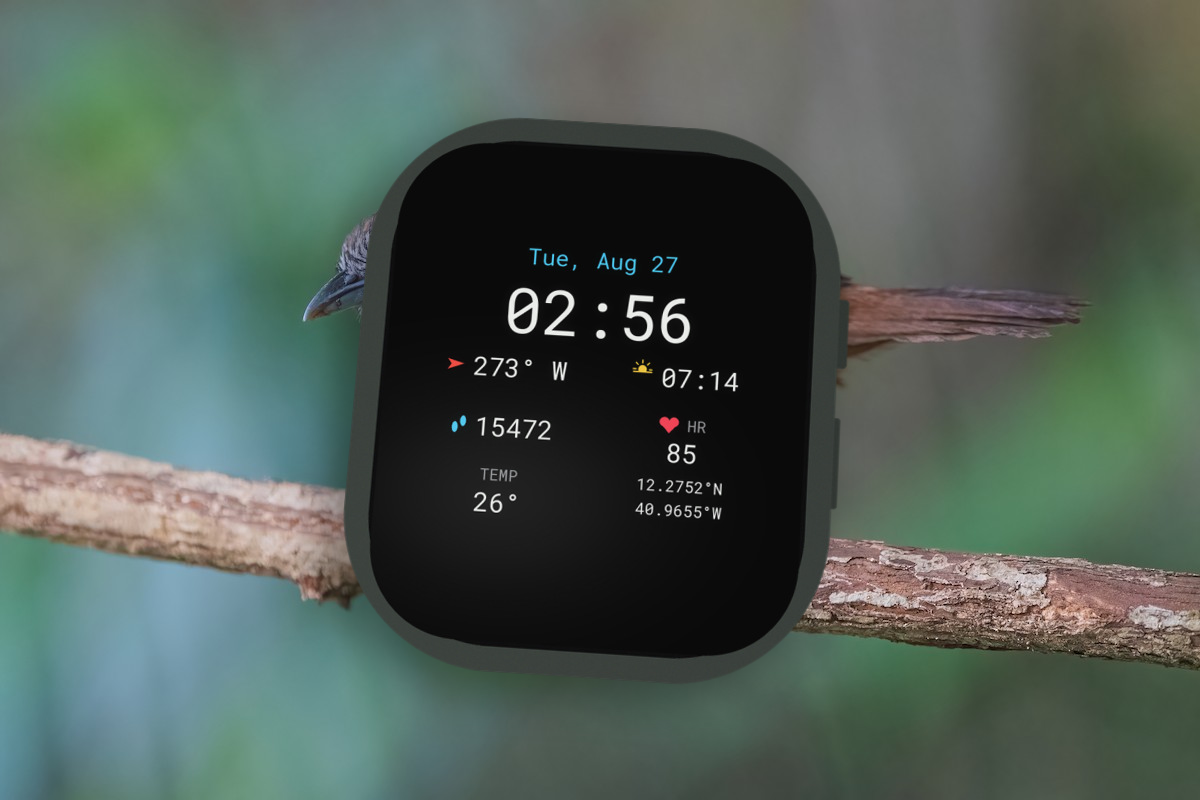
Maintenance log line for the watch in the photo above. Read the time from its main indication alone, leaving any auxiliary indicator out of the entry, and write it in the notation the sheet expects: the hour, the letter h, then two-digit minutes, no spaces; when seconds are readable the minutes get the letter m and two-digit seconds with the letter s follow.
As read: 2h56
